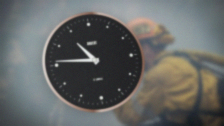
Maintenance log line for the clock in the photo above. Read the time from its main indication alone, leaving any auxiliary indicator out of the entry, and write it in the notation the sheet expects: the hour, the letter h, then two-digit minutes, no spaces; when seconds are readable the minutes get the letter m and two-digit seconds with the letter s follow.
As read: 10h46
